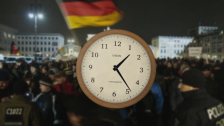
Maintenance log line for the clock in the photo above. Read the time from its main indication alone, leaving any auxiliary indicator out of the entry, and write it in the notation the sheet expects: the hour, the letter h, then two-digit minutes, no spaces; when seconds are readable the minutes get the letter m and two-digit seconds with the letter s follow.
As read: 1h24
